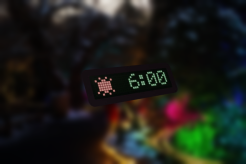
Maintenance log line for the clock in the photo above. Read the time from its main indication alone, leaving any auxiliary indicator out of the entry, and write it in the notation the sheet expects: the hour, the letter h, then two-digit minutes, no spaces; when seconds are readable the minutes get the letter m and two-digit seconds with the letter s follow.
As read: 6h00
